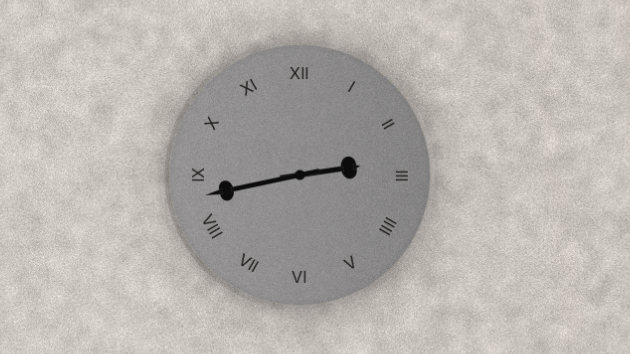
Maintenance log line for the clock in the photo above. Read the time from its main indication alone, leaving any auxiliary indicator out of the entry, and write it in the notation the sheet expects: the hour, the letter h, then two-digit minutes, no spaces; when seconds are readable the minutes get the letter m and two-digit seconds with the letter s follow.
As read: 2h43
